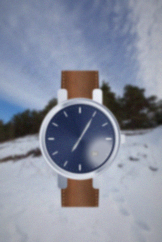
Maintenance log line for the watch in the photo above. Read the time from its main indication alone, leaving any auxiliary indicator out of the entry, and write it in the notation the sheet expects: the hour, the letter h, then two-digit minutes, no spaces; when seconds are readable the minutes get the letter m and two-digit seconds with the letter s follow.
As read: 7h05
